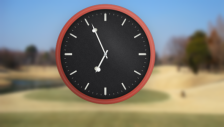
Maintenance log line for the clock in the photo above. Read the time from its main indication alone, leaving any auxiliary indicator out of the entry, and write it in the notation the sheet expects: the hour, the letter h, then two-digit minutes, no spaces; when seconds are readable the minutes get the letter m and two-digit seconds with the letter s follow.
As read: 6h56
